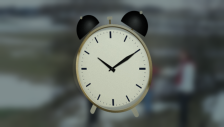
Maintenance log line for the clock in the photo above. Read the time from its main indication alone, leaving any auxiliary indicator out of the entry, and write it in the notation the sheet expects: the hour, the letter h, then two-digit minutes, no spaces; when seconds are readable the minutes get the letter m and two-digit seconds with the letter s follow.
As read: 10h10
